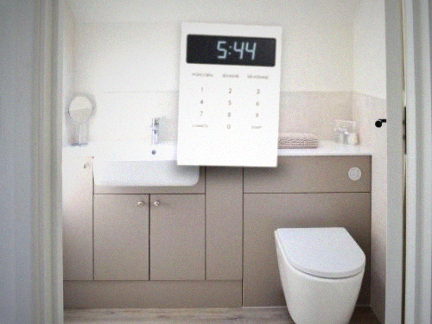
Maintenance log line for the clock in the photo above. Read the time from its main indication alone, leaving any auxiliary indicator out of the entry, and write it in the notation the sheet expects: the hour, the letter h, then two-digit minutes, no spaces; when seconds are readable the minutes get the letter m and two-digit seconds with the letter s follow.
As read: 5h44
